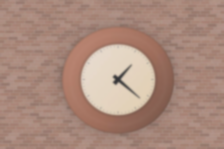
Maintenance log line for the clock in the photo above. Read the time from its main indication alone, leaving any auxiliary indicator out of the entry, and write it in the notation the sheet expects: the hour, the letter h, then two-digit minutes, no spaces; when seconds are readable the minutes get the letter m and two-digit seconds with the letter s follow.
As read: 1h22
